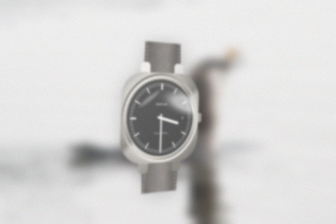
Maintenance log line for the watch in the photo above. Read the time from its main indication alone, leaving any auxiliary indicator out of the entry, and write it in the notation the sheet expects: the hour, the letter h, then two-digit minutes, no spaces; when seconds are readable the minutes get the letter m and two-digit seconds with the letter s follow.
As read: 3h30
